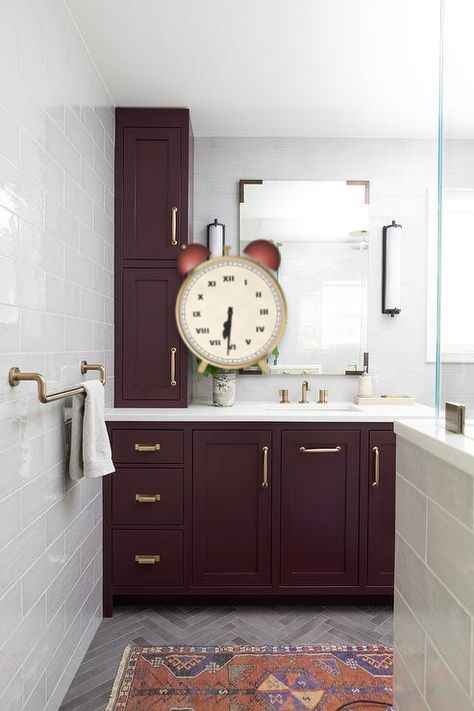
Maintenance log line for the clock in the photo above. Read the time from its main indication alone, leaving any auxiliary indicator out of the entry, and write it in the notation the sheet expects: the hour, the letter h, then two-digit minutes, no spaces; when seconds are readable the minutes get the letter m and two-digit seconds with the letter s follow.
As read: 6h31
